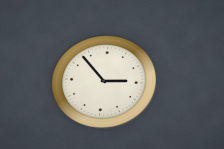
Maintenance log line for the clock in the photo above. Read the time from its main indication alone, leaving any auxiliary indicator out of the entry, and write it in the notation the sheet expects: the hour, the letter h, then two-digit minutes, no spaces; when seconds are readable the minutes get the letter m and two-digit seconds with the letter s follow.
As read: 2h53
